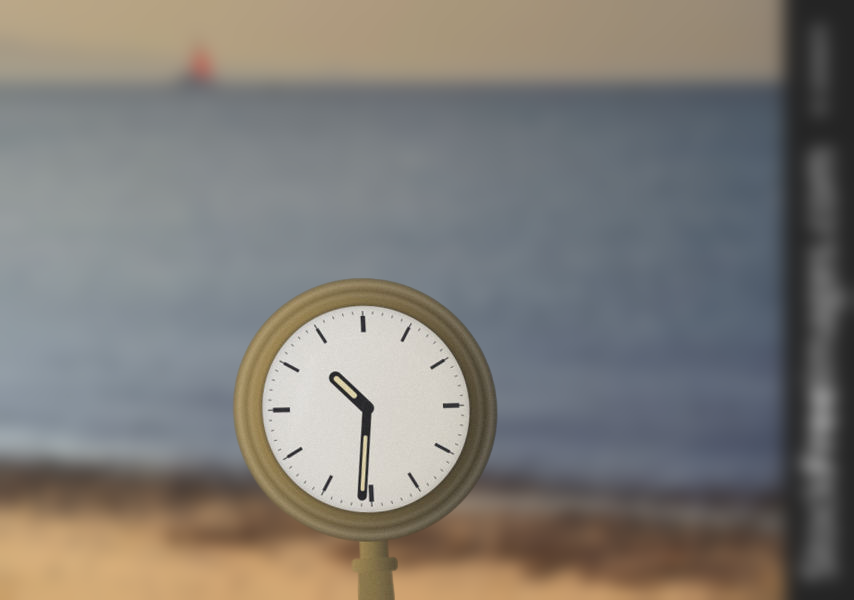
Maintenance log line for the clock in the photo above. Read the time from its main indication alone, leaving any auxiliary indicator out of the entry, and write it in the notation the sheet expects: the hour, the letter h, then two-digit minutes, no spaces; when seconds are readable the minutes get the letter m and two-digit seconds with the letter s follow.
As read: 10h31
